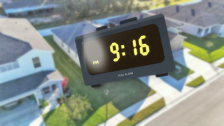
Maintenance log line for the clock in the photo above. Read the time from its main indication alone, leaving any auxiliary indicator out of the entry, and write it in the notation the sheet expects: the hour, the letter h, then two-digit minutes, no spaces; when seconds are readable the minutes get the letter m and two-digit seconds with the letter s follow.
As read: 9h16
